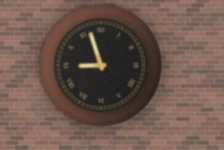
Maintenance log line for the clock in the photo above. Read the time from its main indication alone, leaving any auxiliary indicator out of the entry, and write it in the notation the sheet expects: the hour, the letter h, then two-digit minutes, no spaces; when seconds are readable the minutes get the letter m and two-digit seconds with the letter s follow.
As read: 8h57
